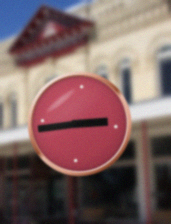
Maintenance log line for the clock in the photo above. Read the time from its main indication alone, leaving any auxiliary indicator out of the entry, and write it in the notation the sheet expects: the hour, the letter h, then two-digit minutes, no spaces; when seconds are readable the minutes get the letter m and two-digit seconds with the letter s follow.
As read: 2h43
